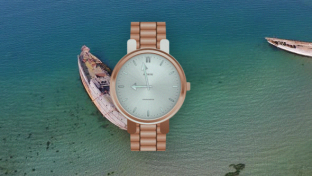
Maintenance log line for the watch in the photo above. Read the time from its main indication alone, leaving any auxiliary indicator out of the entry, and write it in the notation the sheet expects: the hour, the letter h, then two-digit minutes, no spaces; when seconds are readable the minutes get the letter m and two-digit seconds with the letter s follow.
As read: 8h58
